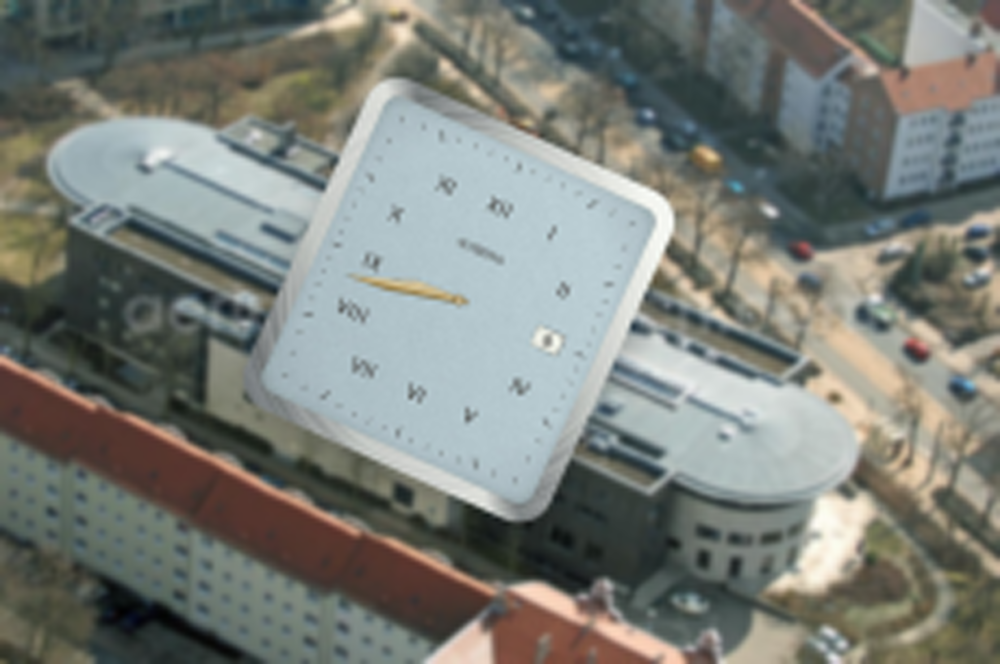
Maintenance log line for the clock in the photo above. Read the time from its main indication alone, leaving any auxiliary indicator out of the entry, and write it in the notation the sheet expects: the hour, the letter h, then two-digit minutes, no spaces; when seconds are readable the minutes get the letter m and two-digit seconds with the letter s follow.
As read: 8h43
